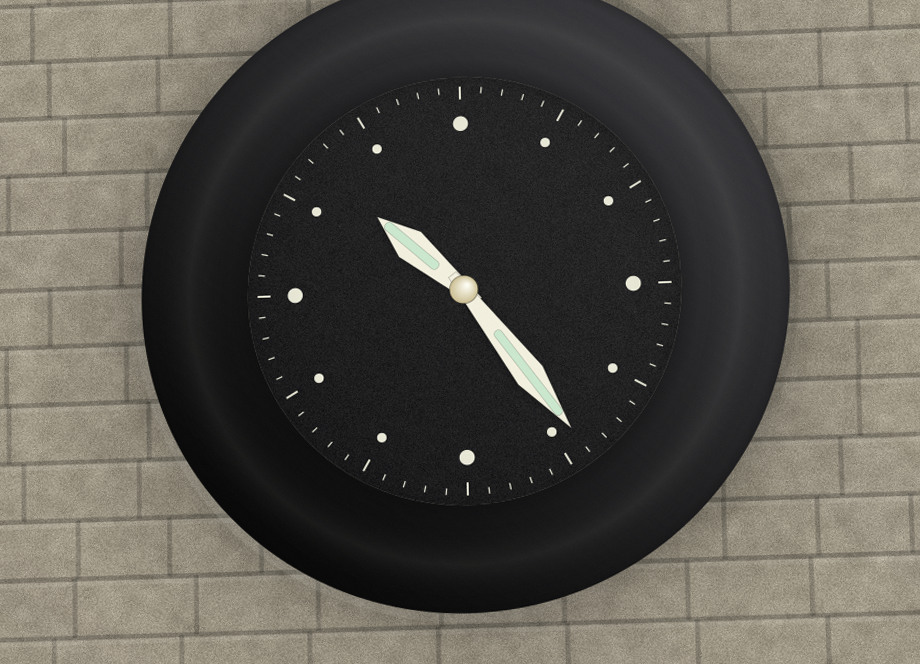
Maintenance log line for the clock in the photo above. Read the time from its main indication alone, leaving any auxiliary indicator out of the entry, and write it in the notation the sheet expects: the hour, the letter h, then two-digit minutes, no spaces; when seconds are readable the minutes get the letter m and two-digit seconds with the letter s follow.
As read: 10h24
